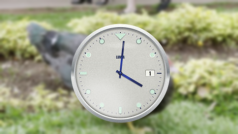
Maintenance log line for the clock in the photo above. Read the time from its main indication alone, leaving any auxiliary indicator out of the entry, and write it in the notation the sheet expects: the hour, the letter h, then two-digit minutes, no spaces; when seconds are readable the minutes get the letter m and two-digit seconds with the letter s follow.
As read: 4h01
